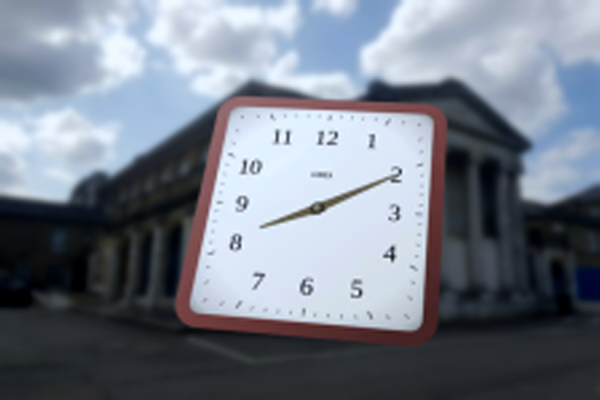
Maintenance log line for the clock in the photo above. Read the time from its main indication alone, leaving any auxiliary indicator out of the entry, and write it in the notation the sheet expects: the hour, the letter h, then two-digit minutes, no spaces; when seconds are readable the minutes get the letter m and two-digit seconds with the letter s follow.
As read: 8h10
